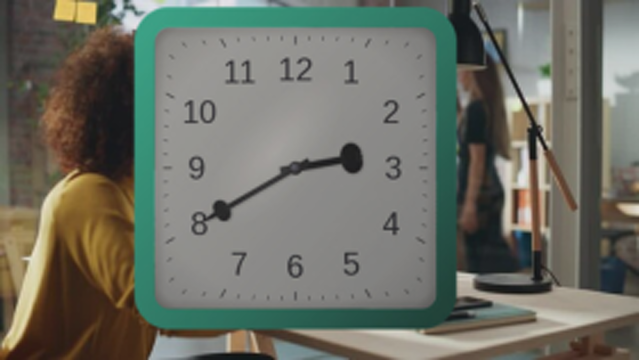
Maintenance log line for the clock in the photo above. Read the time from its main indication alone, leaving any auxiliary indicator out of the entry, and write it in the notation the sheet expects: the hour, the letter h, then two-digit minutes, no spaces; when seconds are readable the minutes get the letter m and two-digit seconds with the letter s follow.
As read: 2h40
